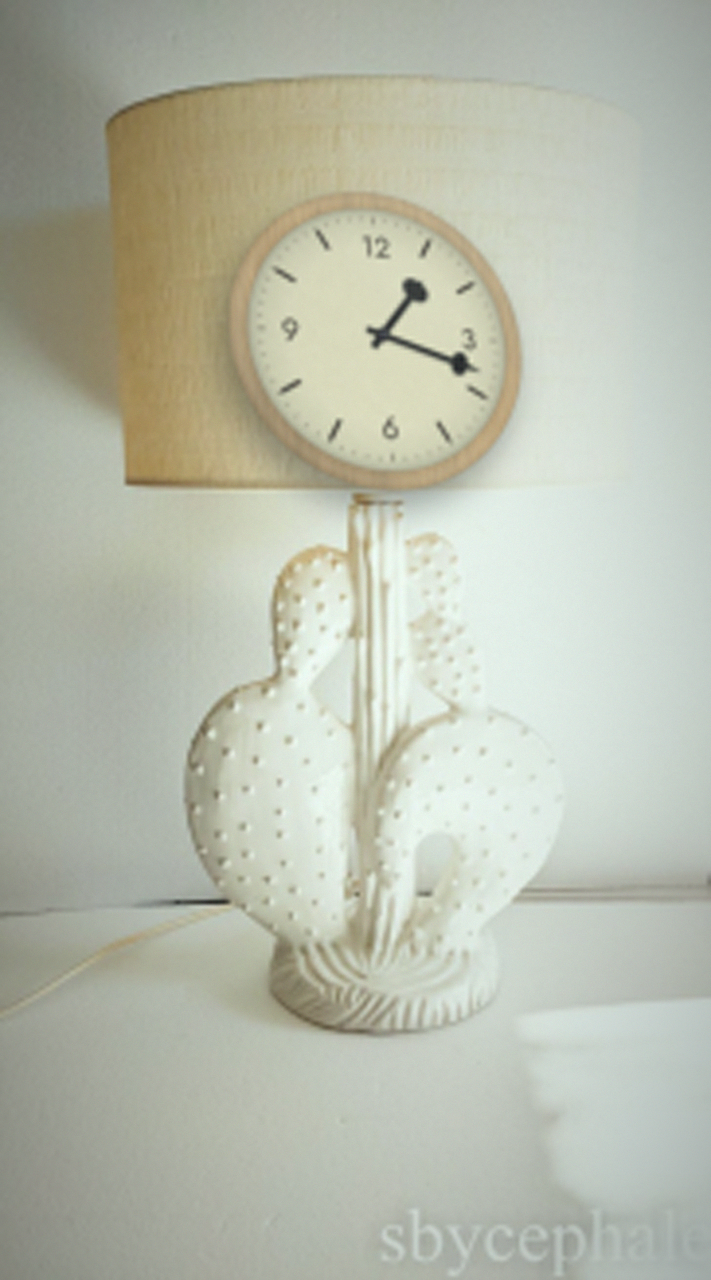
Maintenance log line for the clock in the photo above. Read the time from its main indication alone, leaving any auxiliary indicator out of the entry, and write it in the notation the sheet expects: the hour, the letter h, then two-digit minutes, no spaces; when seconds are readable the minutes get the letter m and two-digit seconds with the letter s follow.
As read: 1h18
